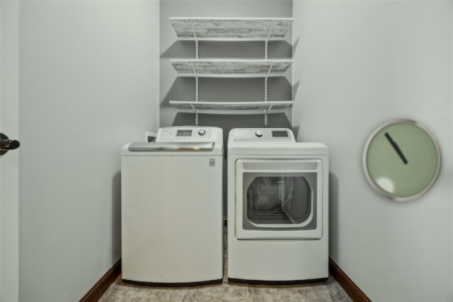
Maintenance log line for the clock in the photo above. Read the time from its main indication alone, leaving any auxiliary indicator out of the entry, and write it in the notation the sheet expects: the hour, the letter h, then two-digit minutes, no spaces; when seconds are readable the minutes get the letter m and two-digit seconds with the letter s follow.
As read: 10h54
